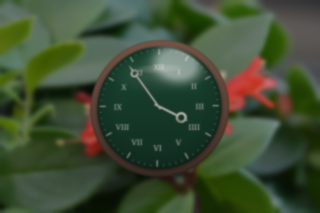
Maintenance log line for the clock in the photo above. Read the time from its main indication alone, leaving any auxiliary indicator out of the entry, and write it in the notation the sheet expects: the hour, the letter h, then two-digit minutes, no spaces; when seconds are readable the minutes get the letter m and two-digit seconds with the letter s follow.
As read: 3h54
